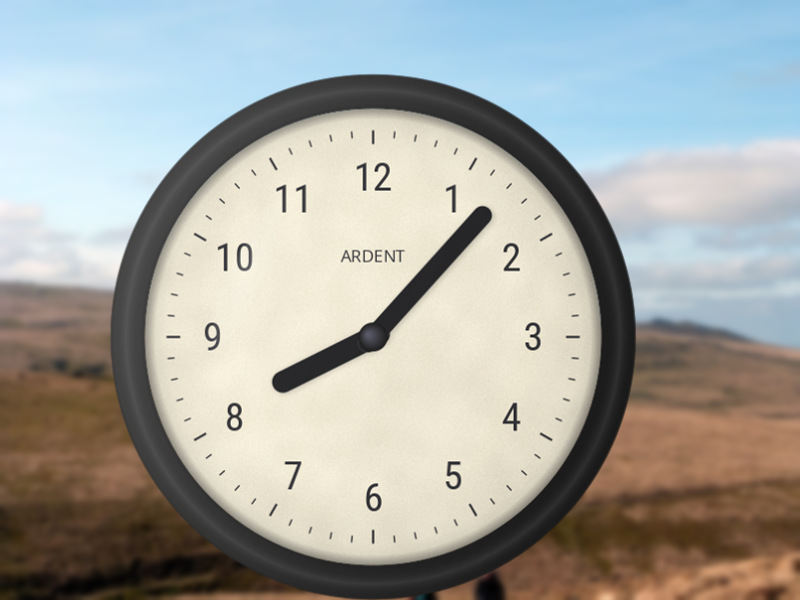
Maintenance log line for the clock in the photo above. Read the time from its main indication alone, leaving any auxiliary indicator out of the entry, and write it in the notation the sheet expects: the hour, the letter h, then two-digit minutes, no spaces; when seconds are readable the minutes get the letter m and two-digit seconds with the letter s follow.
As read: 8h07
